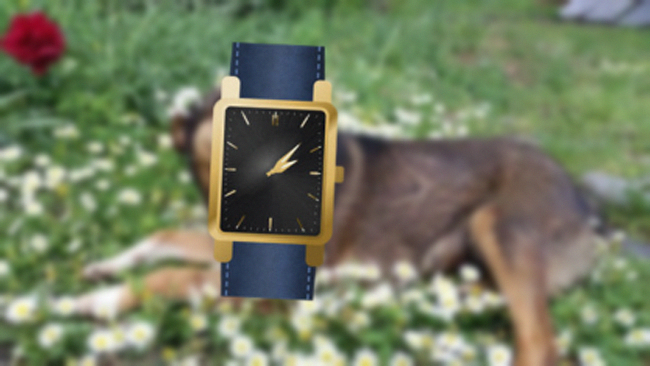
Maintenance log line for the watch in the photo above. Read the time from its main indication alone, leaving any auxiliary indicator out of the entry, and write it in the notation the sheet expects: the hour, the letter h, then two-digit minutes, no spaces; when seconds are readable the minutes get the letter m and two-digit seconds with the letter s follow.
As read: 2h07
